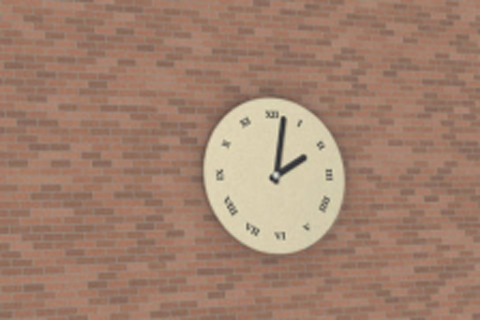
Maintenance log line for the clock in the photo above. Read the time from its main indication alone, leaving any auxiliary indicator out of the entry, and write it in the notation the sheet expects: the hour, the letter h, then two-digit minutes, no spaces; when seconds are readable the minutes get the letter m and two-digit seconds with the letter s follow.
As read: 2h02
